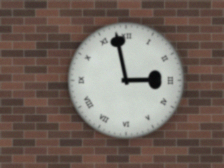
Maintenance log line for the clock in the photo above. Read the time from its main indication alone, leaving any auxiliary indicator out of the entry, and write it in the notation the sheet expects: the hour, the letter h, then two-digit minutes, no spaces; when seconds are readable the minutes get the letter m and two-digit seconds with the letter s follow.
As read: 2h58
